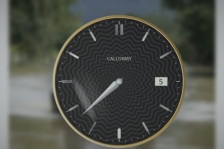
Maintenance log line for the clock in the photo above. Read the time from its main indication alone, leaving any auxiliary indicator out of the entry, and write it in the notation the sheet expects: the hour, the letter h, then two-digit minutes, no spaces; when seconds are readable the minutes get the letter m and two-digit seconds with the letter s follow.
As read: 7h38
